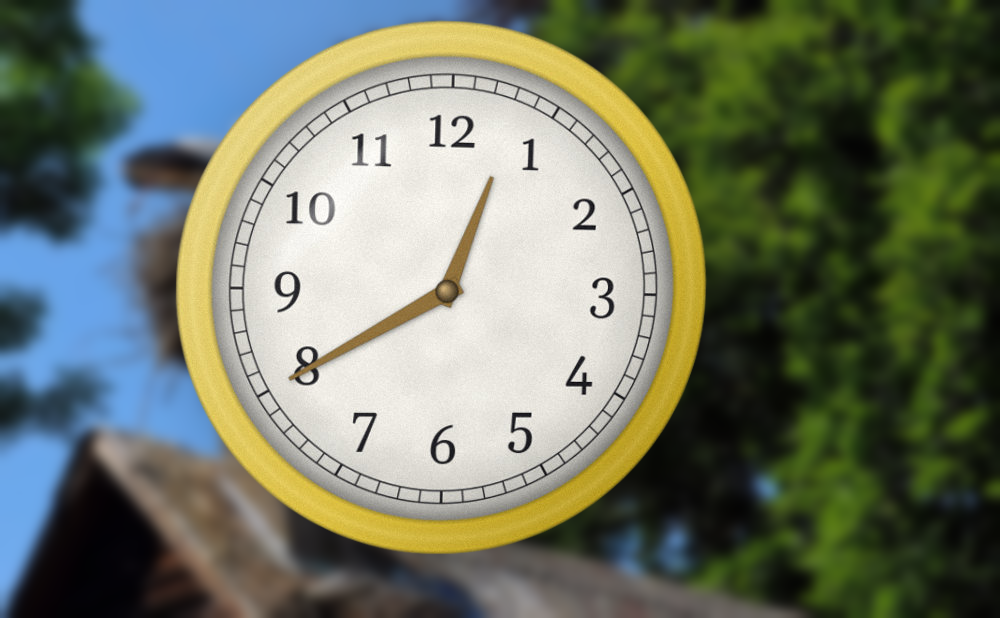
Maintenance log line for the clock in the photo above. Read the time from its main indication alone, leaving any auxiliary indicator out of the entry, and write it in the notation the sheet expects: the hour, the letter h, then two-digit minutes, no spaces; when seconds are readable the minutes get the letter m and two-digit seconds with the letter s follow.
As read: 12h40
